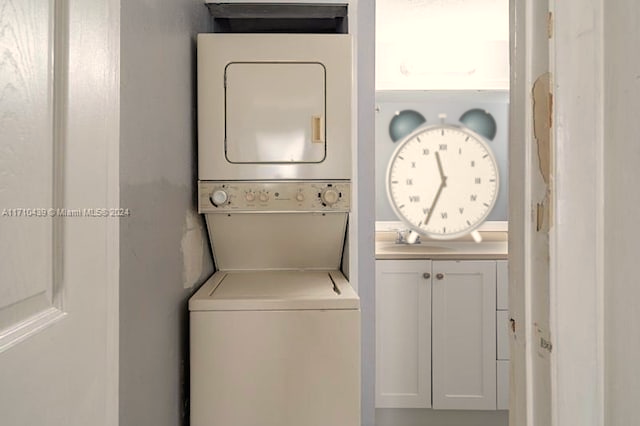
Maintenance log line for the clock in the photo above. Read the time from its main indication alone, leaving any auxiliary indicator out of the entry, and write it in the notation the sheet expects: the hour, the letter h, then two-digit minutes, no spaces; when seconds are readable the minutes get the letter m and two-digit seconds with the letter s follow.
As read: 11h34
